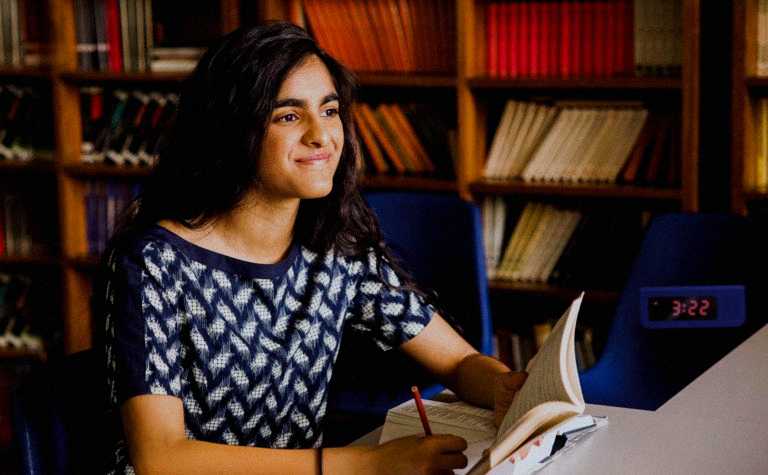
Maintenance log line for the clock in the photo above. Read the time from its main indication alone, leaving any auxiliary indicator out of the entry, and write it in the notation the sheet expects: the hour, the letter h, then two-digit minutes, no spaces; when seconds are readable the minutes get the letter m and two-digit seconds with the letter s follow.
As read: 3h22
